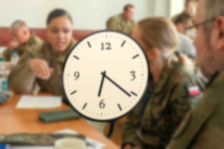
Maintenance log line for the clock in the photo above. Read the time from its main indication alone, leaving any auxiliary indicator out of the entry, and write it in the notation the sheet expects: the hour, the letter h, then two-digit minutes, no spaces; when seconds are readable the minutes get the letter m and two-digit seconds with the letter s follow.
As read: 6h21
